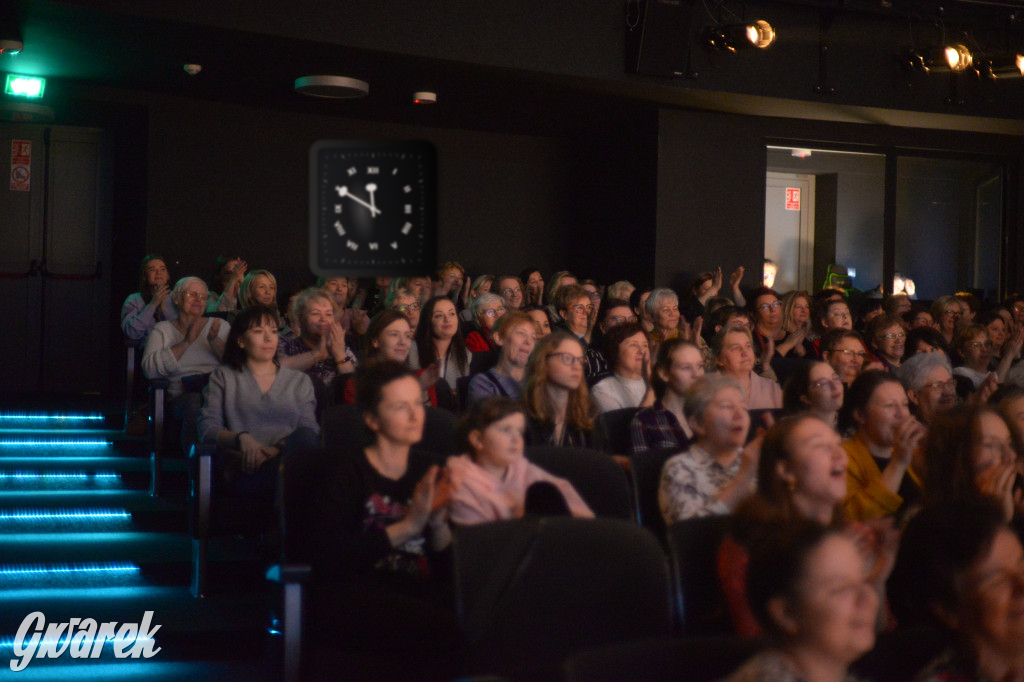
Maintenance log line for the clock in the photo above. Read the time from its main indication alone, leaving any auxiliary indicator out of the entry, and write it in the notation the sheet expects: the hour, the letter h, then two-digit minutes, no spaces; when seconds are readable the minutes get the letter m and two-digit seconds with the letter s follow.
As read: 11h50
